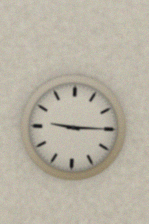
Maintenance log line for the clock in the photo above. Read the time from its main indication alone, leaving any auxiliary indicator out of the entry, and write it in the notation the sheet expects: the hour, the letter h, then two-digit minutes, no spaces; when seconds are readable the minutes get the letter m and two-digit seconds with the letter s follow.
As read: 9h15
